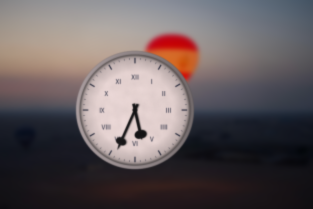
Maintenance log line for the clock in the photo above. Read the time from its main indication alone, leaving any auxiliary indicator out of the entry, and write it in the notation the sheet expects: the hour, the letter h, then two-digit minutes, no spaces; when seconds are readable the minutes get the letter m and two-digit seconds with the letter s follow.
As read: 5h34
